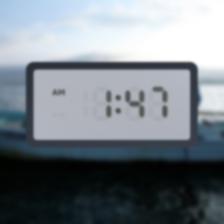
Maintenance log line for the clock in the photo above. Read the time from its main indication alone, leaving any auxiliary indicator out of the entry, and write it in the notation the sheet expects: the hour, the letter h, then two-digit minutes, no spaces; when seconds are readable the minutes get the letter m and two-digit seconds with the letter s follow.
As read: 1h47
